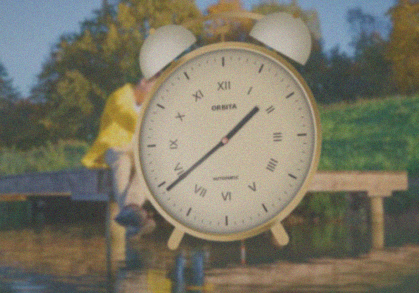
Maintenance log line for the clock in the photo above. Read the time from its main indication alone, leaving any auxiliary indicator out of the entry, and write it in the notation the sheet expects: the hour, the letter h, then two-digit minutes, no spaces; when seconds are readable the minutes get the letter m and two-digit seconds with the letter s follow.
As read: 1h39
